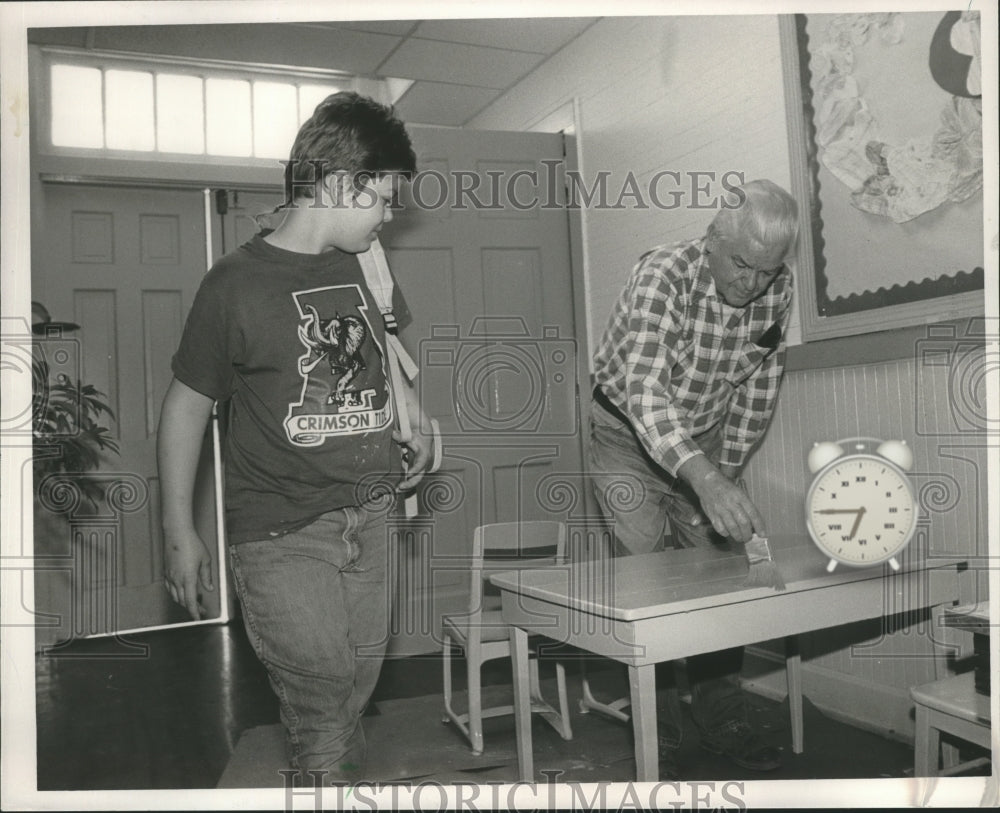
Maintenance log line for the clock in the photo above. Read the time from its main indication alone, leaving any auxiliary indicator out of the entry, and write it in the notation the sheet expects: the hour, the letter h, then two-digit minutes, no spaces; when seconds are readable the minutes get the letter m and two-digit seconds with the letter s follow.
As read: 6h45
